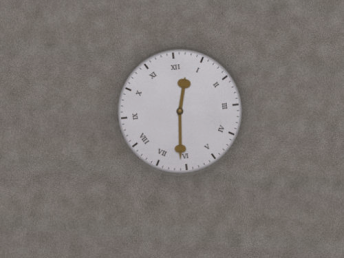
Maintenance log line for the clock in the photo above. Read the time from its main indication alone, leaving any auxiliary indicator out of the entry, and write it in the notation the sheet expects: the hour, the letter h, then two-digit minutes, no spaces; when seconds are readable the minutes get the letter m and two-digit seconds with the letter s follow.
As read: 12h31
